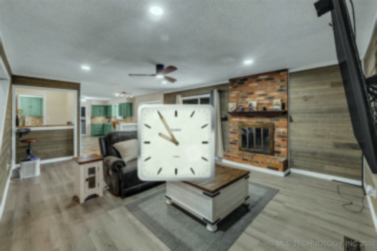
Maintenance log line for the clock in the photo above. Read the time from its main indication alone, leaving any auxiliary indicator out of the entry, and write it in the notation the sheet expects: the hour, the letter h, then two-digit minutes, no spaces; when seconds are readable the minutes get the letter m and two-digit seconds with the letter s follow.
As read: 9h55
